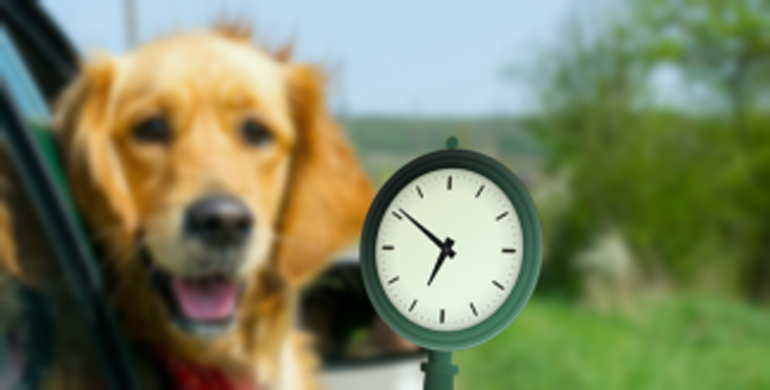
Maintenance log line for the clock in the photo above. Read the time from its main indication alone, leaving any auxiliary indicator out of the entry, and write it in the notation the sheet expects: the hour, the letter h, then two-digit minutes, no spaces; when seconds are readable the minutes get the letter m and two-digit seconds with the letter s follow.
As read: 6h51
